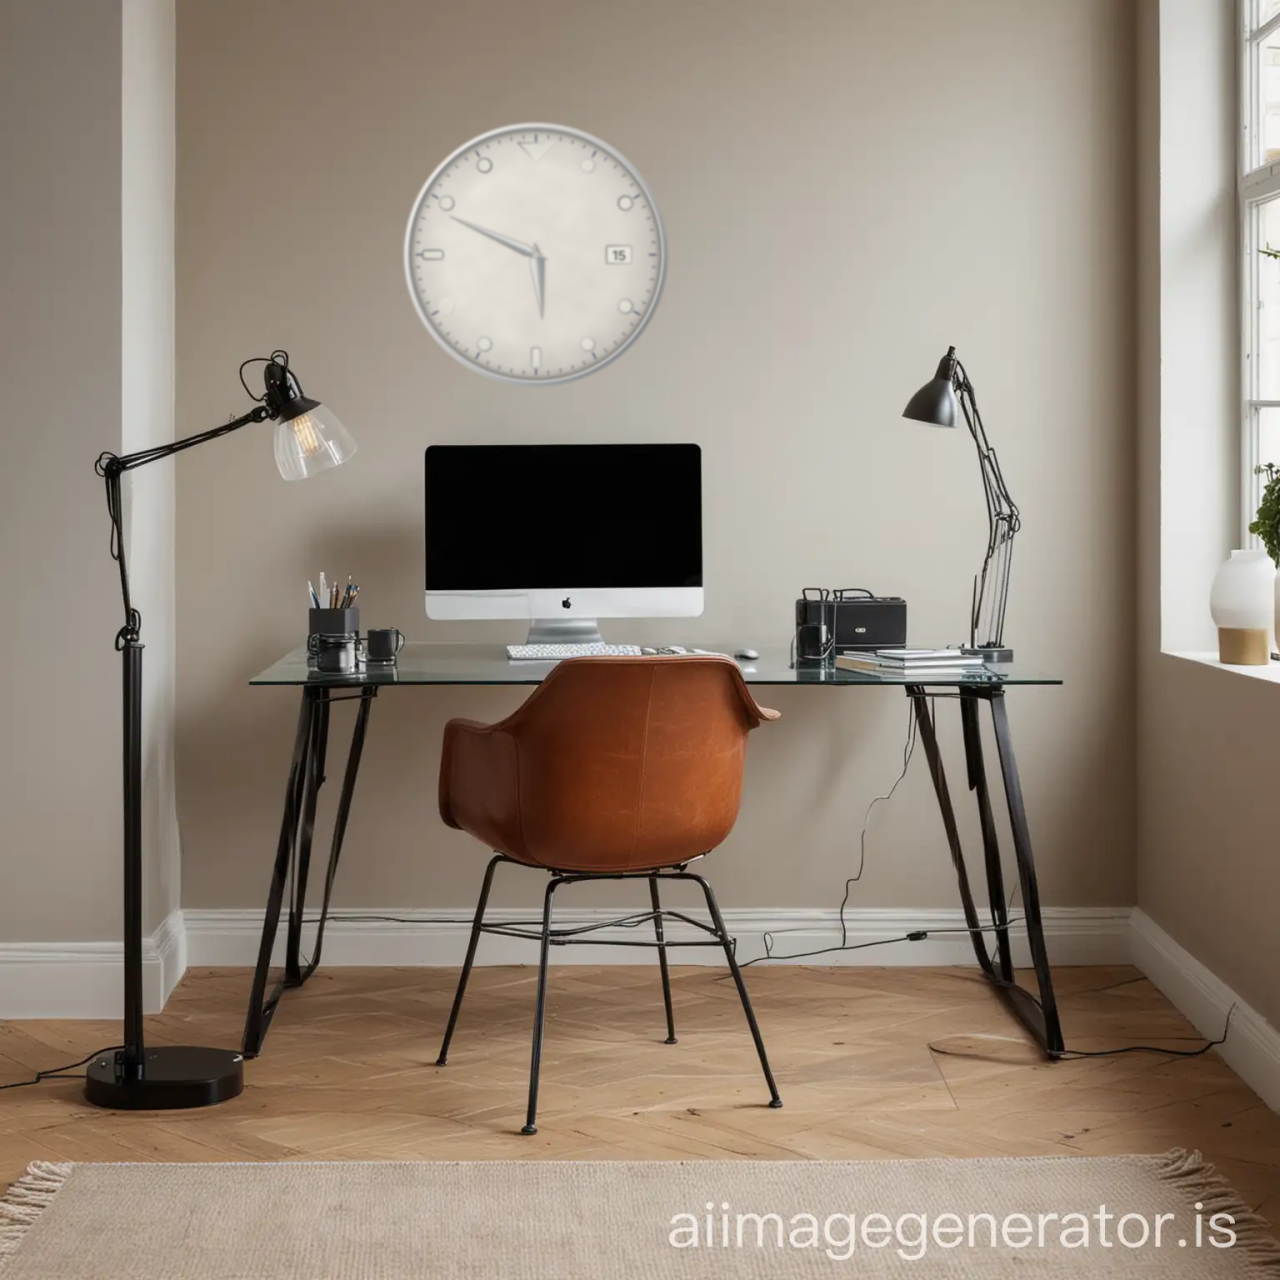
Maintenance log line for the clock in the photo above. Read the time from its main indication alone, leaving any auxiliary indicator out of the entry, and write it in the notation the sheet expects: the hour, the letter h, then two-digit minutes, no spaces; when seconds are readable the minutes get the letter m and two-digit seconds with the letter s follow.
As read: 5h49
